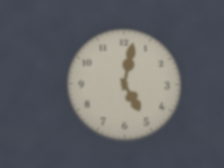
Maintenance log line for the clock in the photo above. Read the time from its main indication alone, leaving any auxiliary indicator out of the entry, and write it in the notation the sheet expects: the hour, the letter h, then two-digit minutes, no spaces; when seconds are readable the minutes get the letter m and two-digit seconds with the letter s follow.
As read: 5h02
